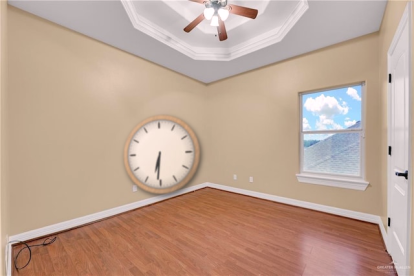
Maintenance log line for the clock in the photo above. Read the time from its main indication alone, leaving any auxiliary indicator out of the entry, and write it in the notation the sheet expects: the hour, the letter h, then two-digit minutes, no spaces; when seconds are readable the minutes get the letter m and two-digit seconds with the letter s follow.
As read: 6h31
